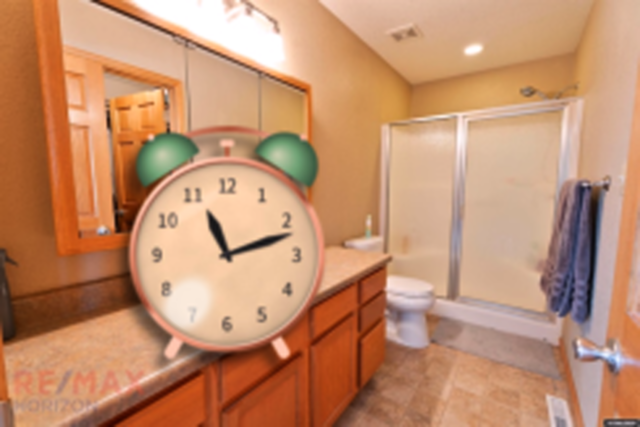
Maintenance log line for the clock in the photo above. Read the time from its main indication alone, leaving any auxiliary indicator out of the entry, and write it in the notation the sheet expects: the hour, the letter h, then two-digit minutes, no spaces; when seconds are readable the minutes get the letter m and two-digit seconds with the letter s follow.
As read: 11h12
